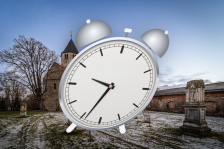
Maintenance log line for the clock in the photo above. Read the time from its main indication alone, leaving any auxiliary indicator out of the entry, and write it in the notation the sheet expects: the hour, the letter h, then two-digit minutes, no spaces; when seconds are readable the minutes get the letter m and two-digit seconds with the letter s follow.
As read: 9h34
